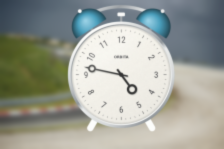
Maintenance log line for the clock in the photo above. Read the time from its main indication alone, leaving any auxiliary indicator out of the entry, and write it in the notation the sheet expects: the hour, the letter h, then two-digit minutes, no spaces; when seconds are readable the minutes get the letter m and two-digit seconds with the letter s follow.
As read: 4h47
